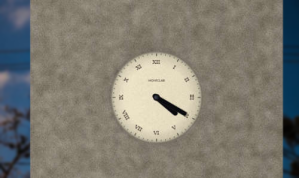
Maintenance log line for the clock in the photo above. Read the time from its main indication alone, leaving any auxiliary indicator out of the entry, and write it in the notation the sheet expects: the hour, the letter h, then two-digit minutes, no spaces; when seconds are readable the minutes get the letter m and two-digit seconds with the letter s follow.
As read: 4h20
